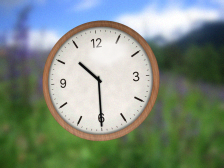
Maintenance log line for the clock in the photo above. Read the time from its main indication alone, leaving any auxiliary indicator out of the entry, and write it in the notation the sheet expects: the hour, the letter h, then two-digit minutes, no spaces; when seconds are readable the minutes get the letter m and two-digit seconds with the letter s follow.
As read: 10h30
